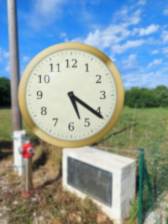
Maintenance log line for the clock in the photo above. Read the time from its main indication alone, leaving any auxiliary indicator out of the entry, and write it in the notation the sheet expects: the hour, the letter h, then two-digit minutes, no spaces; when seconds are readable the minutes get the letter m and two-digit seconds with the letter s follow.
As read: 5h21
